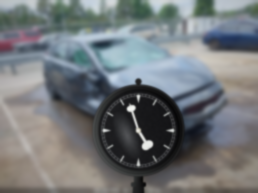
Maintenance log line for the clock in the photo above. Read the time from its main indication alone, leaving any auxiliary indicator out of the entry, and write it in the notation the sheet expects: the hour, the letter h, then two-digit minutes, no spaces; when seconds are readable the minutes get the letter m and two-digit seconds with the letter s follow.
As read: 4h57
